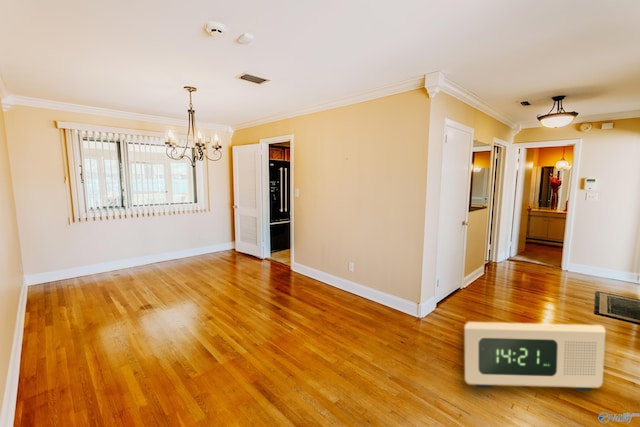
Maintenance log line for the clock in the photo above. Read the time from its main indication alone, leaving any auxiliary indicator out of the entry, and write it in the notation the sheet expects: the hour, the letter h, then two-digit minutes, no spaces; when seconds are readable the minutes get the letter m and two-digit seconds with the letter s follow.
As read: 14h21
